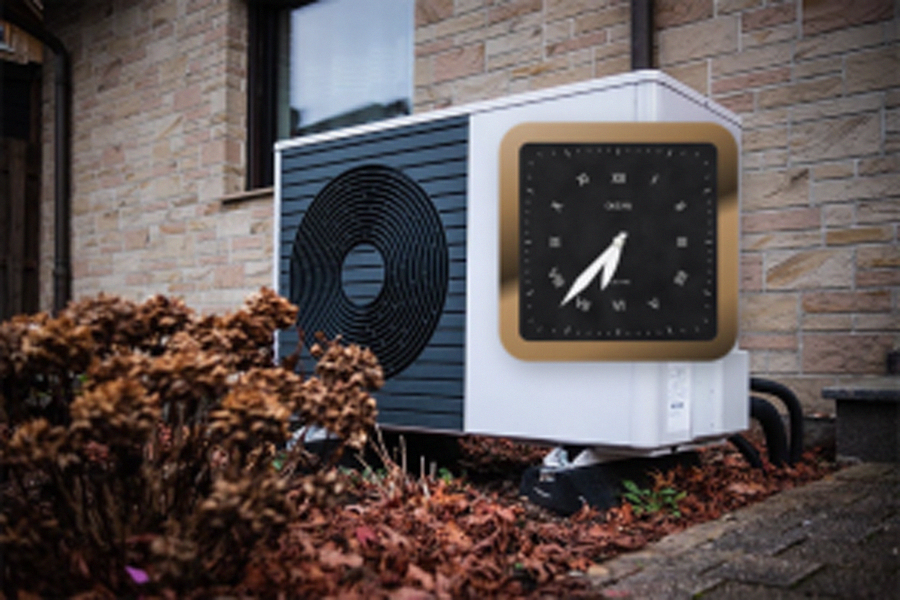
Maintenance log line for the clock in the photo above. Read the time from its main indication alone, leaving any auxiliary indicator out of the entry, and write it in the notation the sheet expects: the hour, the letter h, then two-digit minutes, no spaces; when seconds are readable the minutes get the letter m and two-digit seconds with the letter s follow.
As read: 6h37
